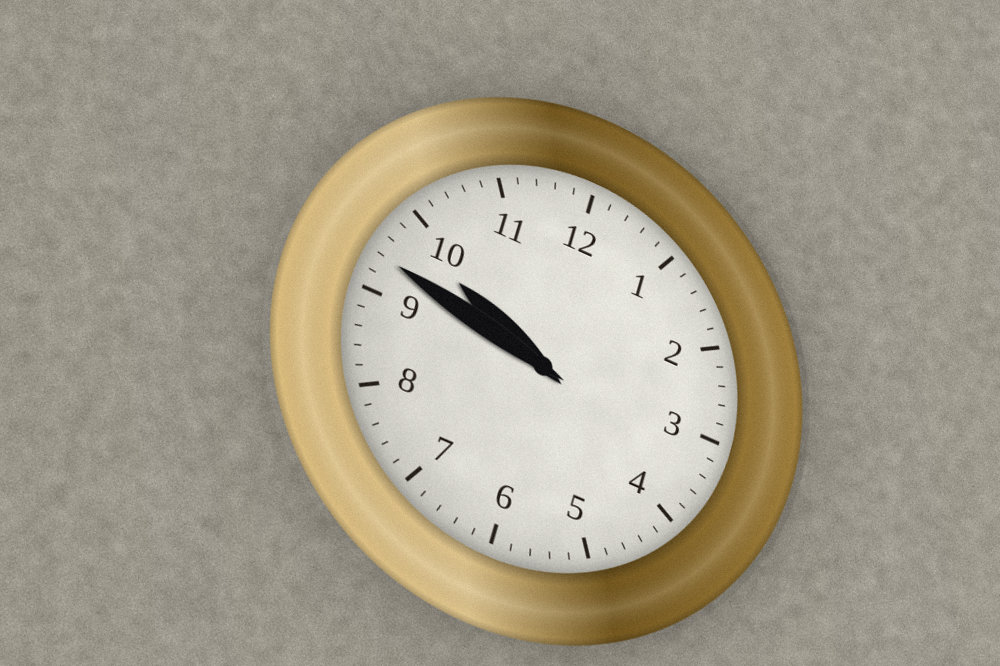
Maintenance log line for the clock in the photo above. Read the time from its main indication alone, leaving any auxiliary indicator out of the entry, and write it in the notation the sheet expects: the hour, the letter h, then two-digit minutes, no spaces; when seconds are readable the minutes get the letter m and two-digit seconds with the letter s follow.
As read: 9h47
